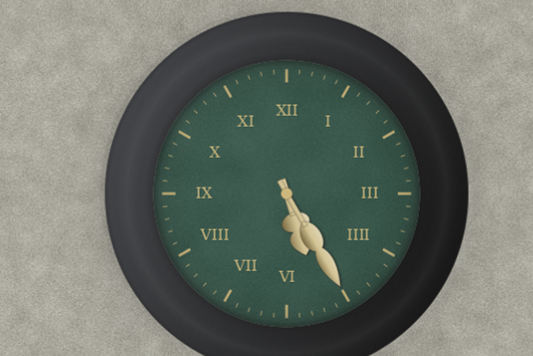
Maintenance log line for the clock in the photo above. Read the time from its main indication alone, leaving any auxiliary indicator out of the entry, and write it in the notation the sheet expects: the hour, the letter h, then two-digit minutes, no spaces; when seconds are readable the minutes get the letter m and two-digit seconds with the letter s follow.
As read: 5h25
